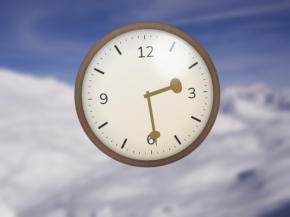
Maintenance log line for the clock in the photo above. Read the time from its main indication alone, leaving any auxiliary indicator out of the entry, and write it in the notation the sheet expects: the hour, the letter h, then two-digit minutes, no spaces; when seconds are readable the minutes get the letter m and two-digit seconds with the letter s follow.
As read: 2h29
